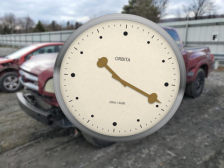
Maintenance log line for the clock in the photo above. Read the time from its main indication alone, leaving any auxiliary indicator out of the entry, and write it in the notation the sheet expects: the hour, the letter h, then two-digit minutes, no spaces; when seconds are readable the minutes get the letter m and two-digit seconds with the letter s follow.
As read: 10h19
